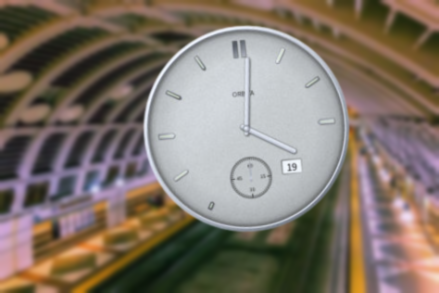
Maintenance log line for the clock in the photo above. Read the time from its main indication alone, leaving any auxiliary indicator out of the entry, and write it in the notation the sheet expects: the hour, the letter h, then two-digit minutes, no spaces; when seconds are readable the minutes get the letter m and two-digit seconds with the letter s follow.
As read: 4h01
